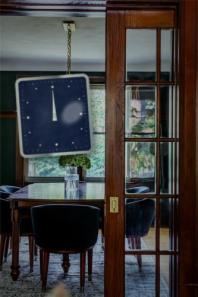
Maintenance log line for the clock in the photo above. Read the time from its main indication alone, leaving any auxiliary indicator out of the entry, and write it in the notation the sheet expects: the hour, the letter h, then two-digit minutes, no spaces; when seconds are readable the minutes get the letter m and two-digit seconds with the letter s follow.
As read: 12h00
